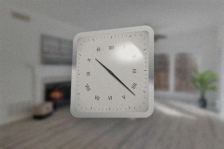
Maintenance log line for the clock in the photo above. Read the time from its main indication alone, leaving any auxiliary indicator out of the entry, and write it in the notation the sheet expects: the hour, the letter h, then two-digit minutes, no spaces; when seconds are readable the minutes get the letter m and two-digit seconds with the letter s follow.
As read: 10h22
